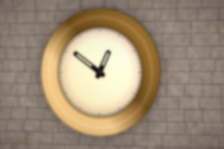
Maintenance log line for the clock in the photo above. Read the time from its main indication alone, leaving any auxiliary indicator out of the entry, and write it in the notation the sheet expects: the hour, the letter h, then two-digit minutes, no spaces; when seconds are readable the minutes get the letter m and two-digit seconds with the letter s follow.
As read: 12h51
